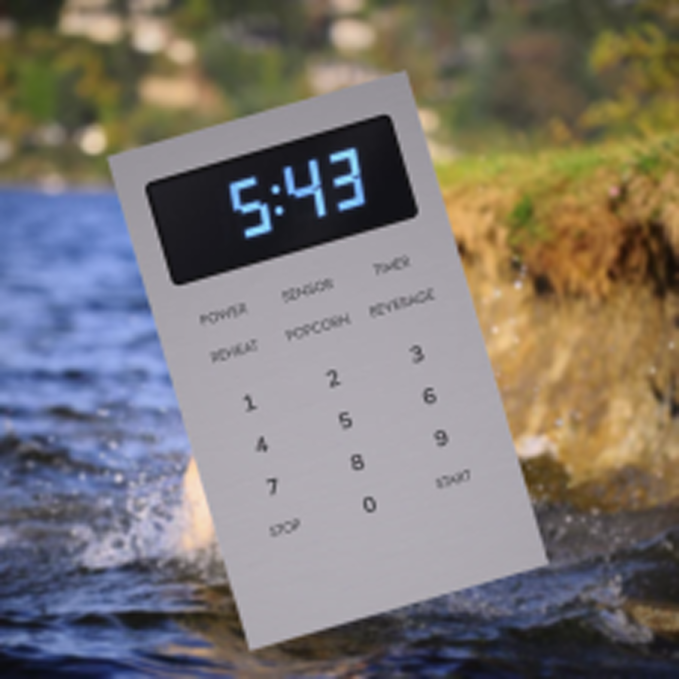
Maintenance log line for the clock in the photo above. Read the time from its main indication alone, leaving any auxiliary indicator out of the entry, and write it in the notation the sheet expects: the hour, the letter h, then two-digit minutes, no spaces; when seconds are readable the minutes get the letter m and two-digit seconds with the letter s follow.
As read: 5h43
